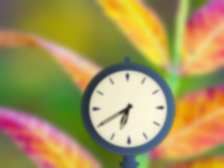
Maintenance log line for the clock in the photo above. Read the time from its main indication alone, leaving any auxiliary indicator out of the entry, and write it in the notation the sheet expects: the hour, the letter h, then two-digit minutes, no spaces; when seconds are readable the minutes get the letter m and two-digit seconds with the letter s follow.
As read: 6h40
